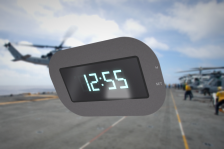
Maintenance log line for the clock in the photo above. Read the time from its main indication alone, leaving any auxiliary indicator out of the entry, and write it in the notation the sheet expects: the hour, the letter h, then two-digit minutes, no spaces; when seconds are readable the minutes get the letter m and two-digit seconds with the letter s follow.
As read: 12h55
